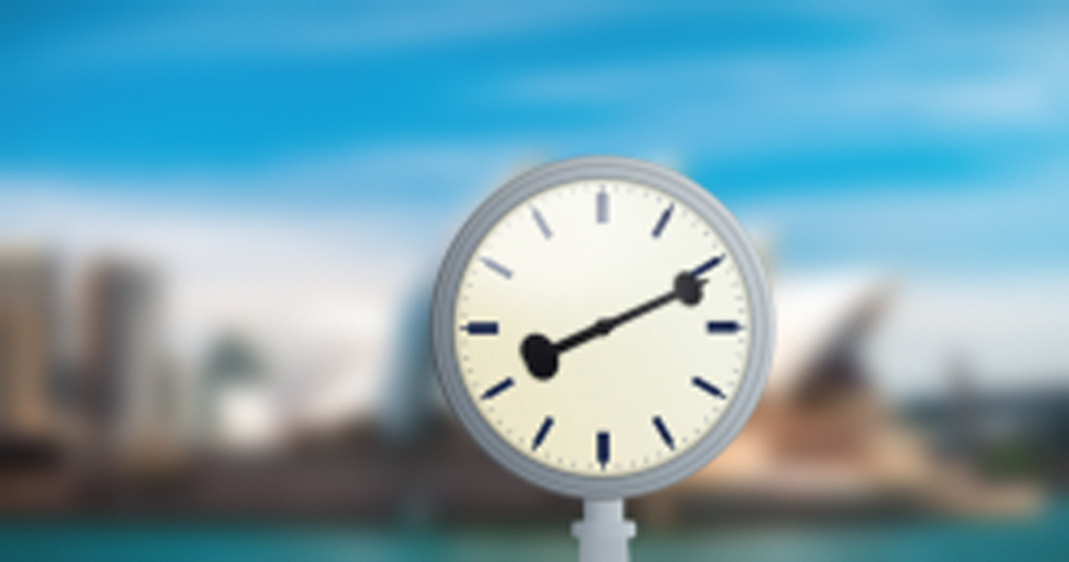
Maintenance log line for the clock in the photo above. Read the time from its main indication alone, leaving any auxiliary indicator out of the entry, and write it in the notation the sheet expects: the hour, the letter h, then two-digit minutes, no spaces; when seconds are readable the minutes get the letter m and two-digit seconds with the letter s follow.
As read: 8h11
